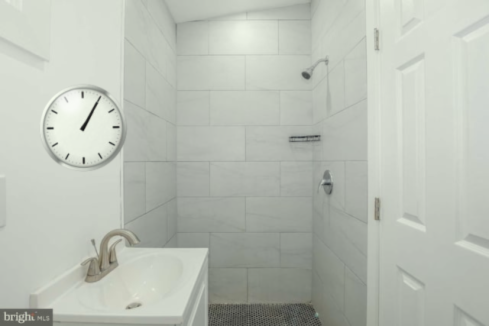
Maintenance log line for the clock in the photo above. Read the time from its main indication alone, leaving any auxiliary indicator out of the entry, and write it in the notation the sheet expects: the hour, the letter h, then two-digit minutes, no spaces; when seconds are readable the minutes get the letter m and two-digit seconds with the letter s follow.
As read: 1h05
